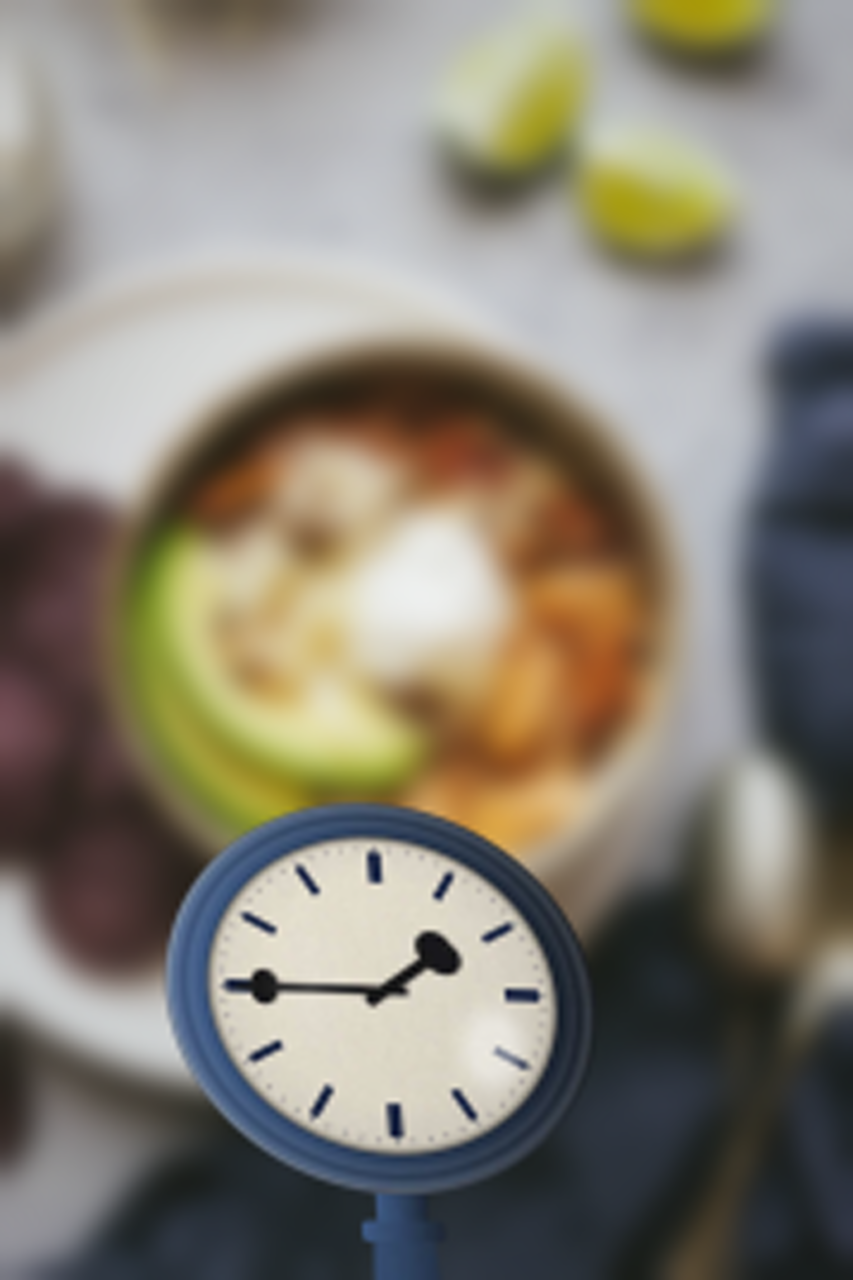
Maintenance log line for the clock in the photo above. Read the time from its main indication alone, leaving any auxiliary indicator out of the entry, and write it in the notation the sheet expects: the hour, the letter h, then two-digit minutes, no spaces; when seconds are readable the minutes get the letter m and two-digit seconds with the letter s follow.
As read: 1h45
